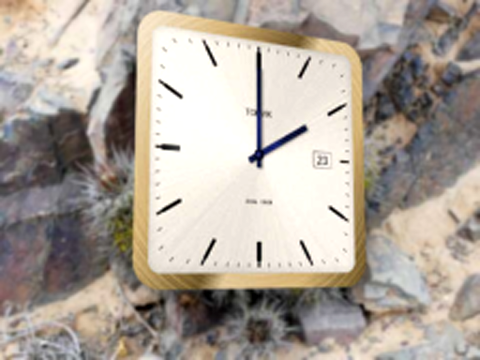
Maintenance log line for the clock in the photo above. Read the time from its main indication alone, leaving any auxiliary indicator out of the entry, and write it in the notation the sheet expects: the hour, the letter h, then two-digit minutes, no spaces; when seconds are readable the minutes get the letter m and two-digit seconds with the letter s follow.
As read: 2h00
